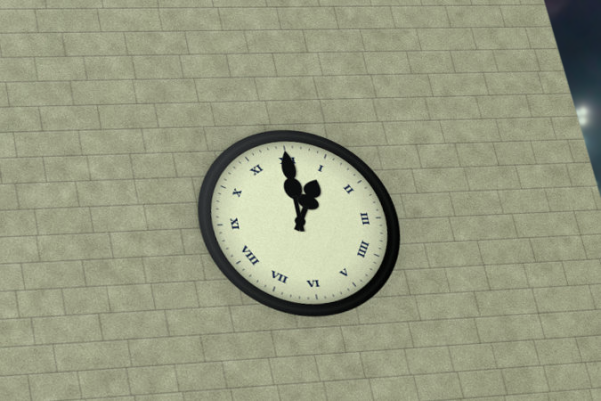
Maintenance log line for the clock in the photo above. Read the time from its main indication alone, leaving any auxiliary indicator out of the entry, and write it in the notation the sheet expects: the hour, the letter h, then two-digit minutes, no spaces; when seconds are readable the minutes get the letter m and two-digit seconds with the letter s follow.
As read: 1h00
